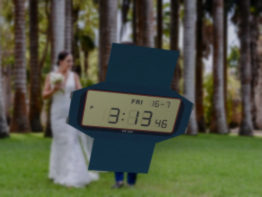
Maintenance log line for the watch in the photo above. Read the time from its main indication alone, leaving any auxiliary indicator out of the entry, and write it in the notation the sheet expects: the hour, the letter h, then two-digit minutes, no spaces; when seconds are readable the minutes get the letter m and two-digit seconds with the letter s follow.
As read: 3h13
